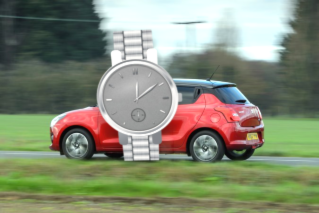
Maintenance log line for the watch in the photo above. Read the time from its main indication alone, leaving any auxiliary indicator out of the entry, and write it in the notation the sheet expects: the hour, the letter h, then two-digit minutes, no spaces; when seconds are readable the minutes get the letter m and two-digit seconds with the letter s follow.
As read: 12h09
